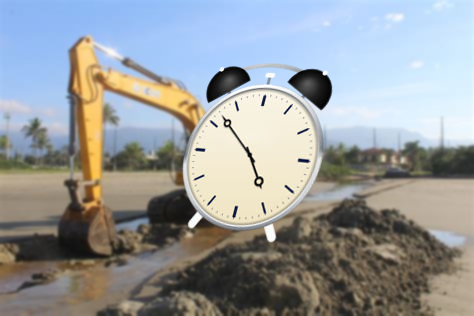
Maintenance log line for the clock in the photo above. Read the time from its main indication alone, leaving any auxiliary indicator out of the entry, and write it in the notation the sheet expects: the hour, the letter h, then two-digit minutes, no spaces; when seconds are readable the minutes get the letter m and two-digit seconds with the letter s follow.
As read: 4h52
